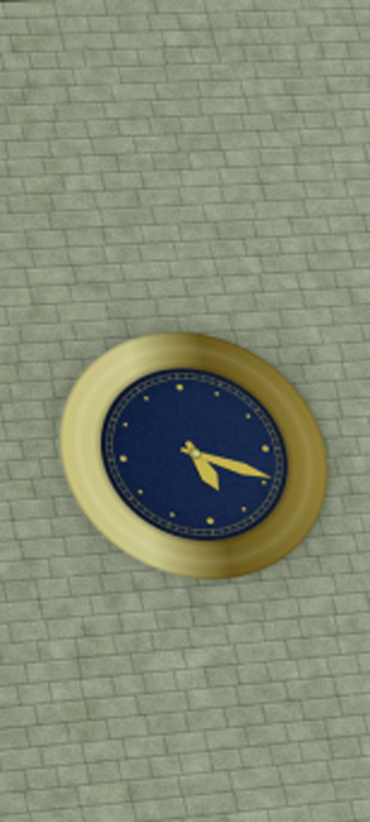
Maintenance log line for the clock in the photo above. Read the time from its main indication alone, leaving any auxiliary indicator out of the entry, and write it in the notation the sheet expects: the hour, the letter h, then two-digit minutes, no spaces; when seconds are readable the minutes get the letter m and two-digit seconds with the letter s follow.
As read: 5h19
